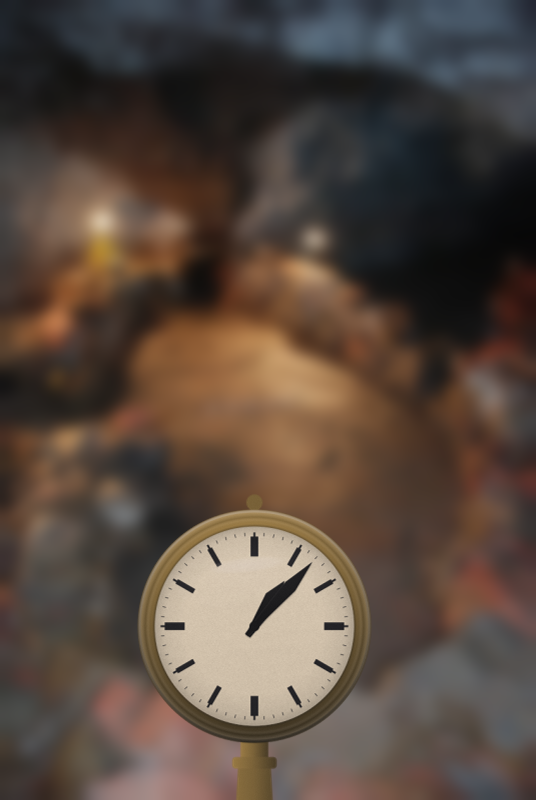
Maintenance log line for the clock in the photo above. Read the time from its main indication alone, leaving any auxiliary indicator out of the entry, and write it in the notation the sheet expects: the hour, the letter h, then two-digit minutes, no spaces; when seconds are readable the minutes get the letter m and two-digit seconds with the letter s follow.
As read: 1h07
